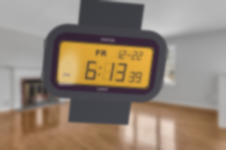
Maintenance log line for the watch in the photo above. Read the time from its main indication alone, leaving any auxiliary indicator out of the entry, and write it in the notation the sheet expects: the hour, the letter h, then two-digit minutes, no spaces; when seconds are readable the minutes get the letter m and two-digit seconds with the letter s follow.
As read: 6h13
